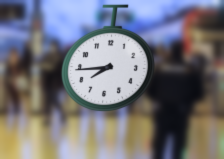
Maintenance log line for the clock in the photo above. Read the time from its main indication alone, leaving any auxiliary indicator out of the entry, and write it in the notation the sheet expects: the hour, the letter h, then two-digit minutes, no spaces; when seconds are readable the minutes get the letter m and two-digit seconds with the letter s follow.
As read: 7h44
